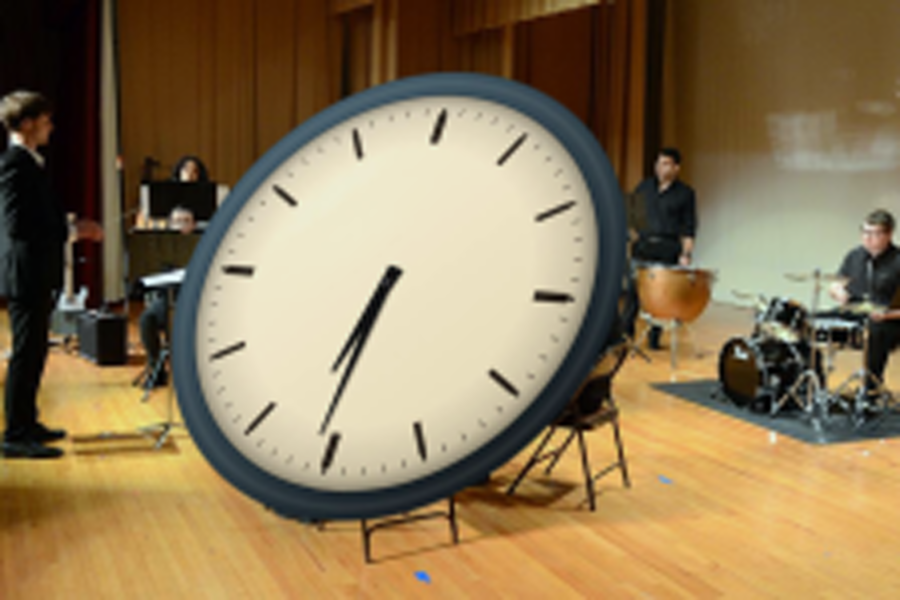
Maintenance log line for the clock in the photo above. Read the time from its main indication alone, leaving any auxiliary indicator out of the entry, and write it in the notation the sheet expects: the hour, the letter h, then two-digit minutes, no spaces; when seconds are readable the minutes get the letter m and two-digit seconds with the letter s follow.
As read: 6h31
